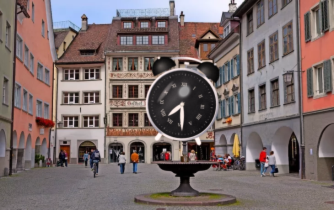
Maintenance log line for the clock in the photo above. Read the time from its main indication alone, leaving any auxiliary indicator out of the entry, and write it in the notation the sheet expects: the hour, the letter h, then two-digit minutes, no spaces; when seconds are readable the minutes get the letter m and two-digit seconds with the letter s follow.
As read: 7h29
